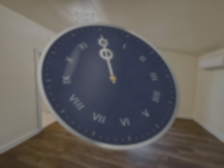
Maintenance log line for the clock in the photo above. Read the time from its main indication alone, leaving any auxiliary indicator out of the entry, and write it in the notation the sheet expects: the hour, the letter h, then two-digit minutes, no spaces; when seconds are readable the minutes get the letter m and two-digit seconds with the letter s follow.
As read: 12h00
